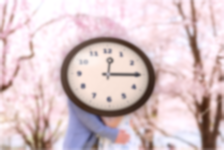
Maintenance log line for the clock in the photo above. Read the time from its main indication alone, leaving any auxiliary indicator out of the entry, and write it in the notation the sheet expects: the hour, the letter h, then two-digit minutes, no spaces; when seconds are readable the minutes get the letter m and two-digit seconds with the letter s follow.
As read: 12h15
